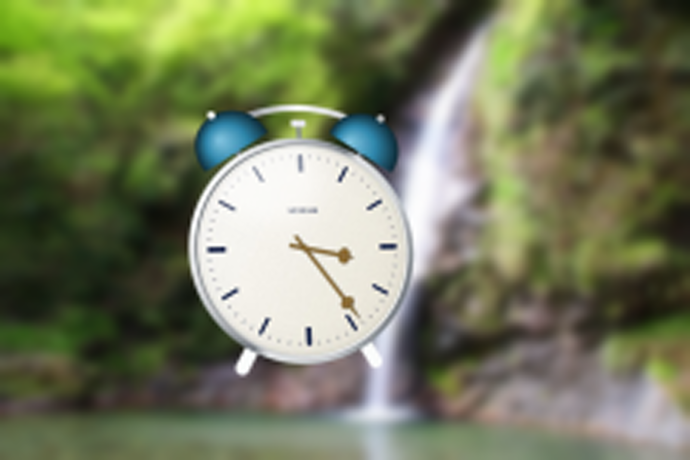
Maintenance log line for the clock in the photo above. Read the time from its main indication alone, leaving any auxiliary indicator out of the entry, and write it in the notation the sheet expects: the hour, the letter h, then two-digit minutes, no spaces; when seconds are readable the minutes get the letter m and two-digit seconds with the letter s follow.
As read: 3h24
